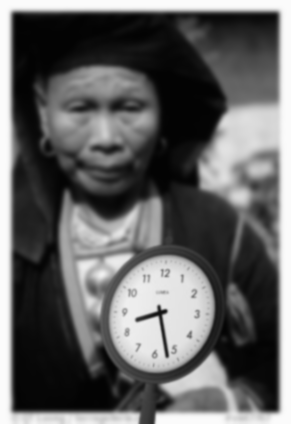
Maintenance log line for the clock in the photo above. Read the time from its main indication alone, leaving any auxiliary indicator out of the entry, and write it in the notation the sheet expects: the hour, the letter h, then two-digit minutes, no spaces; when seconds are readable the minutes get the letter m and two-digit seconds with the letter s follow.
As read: 8h27
